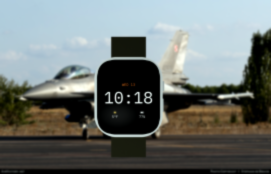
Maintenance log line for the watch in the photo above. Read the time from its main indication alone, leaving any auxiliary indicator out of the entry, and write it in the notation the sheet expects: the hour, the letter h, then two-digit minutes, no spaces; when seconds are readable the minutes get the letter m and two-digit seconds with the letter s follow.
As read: 10h18
